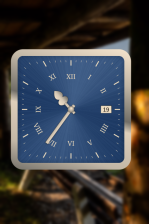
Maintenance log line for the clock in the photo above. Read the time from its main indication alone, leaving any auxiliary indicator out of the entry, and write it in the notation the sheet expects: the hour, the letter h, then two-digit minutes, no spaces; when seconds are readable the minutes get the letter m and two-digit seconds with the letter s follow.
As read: 10h36
